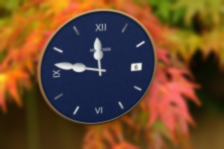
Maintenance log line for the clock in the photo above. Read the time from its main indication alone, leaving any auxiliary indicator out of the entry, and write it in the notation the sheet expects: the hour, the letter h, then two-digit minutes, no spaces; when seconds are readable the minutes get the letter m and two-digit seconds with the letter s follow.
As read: 11h47
